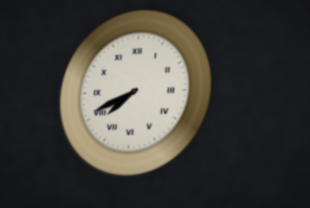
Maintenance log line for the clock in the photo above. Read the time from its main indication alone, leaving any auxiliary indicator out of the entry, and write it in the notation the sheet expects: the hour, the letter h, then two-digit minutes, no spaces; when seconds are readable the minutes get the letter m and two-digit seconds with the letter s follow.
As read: 7h41
